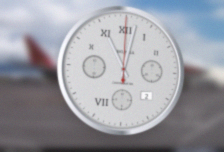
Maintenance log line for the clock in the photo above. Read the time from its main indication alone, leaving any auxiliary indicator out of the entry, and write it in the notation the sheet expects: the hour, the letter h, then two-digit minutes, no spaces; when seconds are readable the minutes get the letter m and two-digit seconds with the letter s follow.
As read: 11h02
